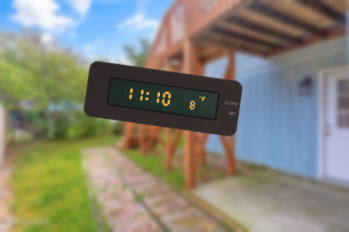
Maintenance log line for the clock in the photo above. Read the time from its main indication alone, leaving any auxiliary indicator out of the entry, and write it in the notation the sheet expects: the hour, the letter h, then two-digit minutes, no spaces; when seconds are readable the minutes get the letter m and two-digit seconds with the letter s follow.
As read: 11h10
